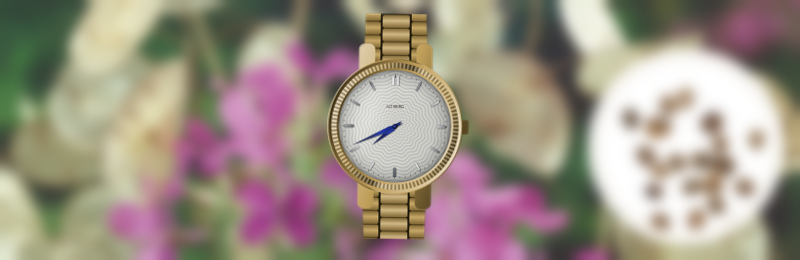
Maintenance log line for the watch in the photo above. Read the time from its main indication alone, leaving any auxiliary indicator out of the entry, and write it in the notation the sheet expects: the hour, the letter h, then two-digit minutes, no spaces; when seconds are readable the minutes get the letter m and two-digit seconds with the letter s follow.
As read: 7h41
